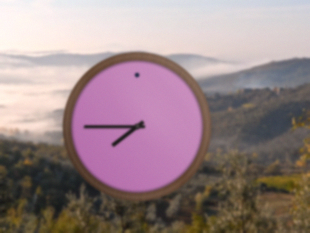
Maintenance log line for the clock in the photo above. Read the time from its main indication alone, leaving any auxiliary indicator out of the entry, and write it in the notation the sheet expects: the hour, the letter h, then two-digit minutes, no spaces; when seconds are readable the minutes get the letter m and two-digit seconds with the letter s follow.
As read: 7h45
